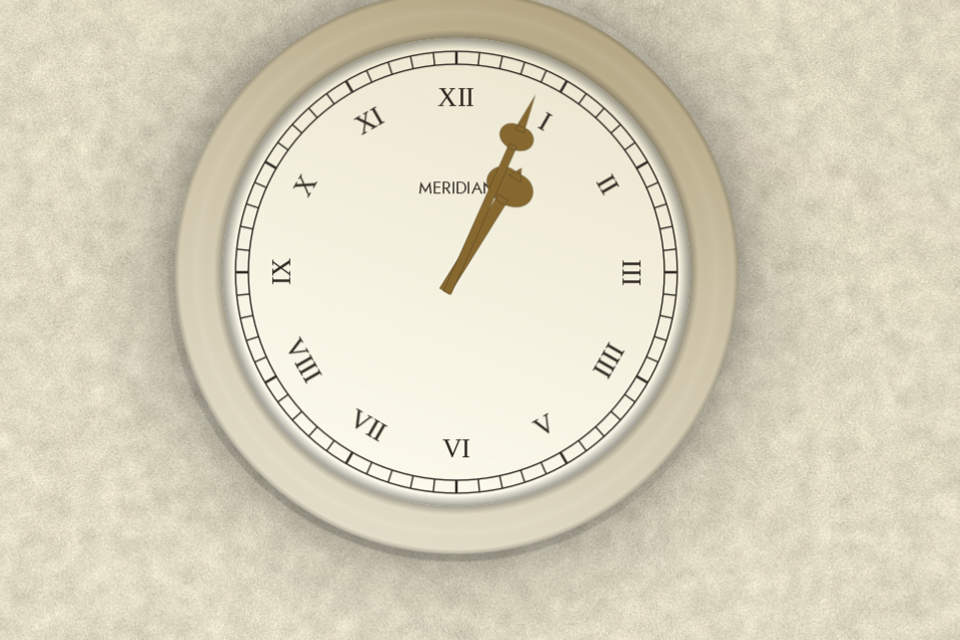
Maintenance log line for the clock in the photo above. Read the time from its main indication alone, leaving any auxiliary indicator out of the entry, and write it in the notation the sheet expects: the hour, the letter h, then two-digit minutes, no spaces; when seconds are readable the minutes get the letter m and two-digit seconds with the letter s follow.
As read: 1h04
